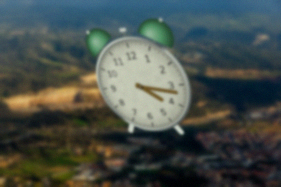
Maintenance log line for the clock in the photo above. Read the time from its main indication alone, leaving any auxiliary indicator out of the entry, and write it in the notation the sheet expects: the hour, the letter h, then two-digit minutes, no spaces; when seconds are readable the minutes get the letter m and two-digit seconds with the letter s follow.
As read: 4h17
